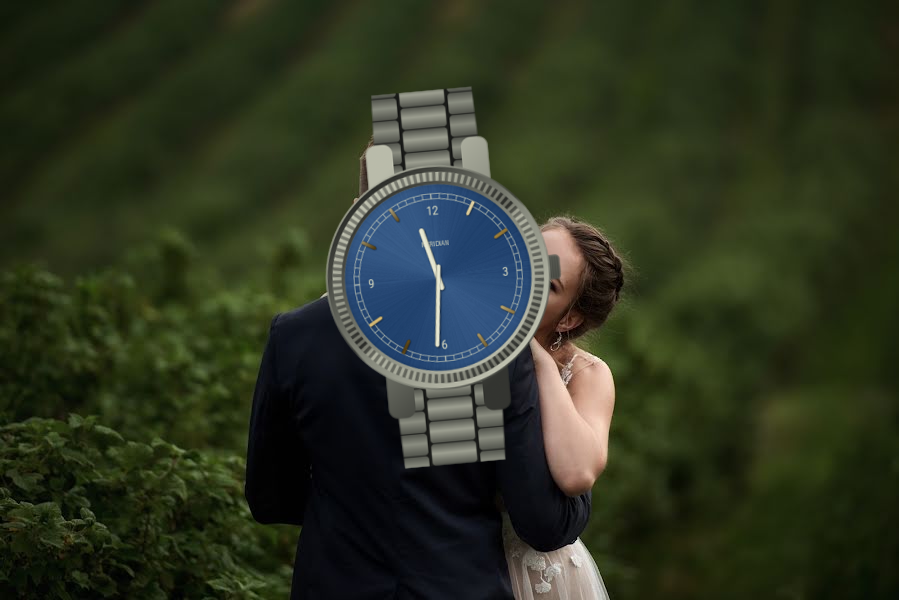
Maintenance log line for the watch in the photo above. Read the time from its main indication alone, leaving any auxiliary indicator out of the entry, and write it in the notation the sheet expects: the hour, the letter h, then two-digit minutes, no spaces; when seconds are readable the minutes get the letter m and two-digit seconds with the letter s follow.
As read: 11h31
